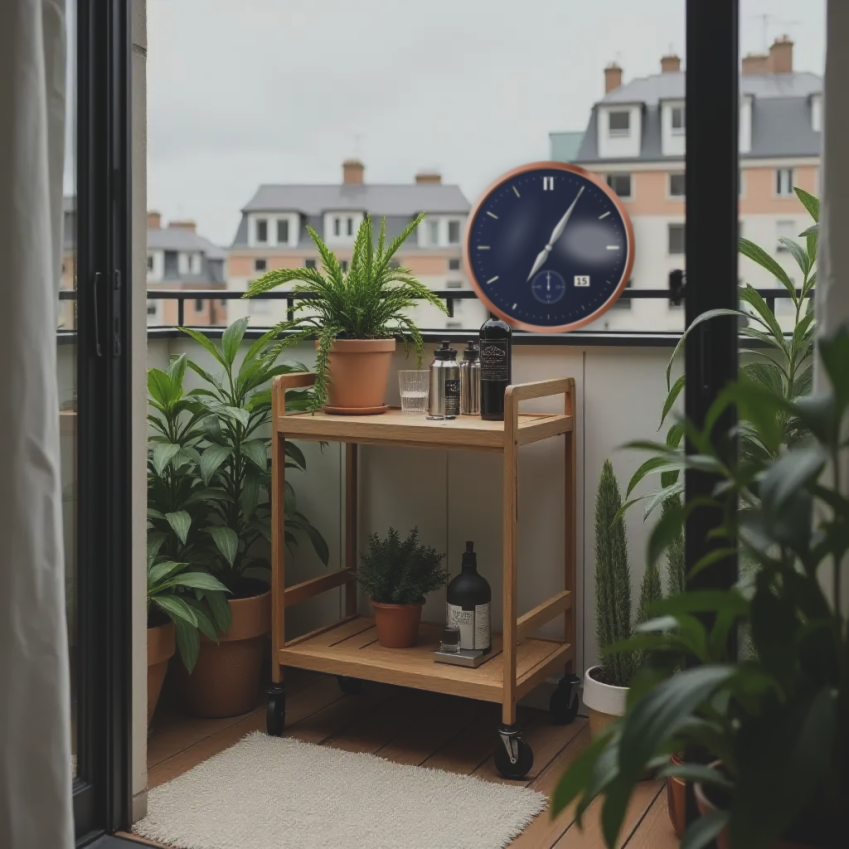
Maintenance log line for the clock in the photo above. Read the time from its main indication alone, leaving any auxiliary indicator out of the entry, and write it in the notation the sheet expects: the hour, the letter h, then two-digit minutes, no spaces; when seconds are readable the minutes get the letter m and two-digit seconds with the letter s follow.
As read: 7h05
